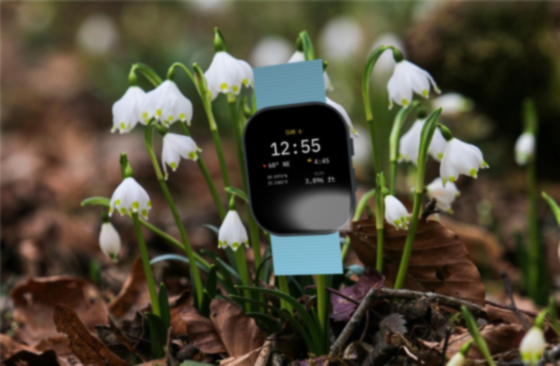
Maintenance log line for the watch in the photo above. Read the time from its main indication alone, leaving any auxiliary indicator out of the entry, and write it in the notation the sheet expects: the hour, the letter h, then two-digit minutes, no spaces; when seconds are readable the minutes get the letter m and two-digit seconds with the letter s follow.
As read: 12h55
